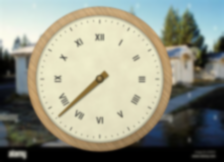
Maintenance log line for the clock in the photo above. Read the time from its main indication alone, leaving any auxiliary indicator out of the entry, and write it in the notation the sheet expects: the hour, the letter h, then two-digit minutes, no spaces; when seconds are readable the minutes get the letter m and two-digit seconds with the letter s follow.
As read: 7h38
